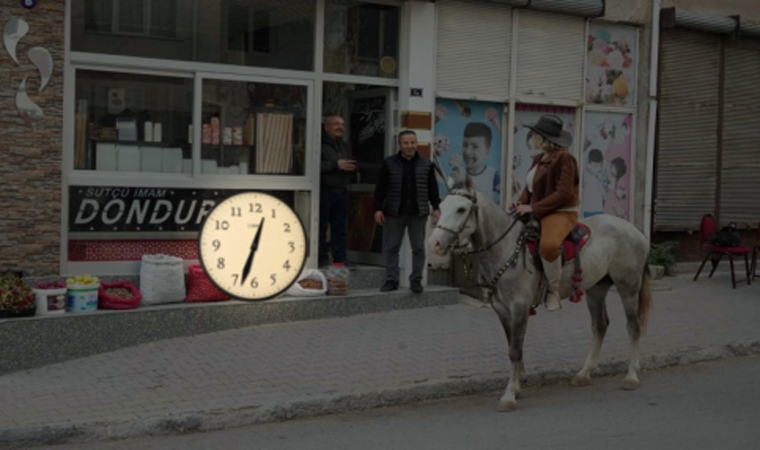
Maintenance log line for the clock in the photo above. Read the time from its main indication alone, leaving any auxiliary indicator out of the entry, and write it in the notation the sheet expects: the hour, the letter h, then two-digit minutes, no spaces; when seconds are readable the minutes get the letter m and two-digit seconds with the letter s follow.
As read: 12h33
